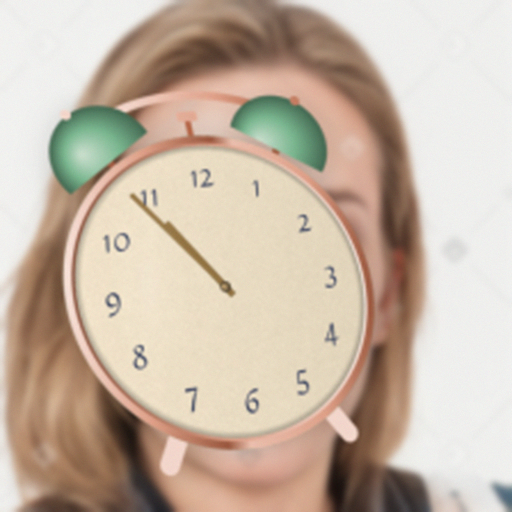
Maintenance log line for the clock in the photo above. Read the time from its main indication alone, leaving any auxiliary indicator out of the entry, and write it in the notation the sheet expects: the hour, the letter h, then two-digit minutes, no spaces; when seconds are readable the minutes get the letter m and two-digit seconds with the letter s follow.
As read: 10h54
